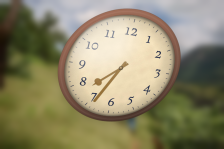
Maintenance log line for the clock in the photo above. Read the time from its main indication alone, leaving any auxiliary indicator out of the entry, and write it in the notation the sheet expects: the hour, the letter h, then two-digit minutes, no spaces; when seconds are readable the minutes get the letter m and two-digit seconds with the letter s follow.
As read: 7h34
